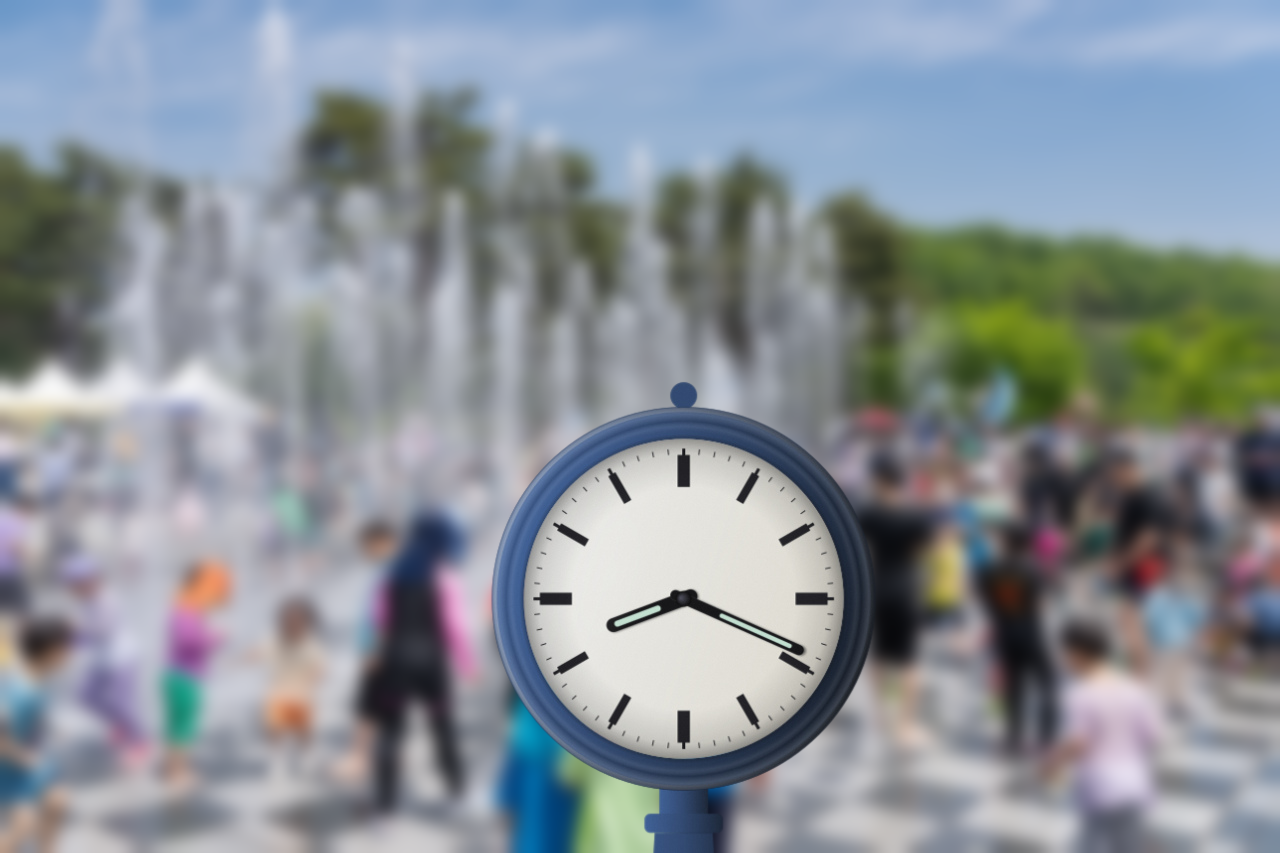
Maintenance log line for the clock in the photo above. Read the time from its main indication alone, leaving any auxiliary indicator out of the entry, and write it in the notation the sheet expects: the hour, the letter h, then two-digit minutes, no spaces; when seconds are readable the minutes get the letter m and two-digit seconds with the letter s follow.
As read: 8h19
